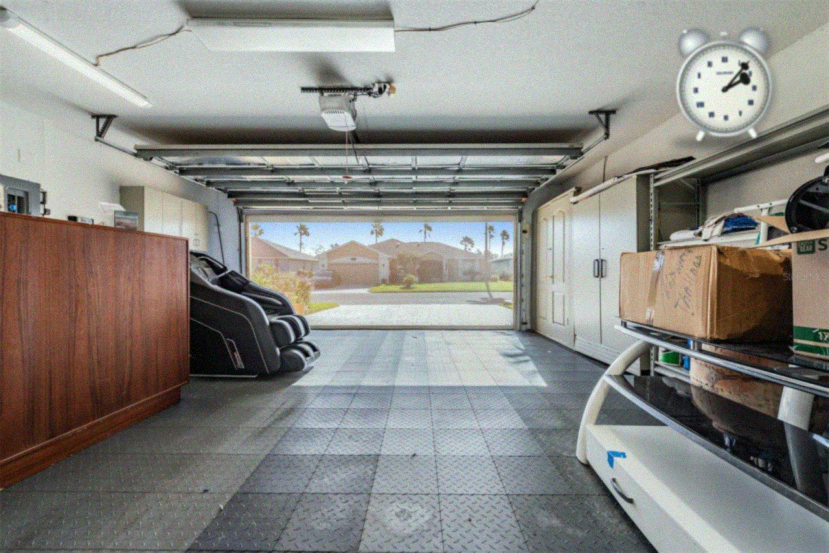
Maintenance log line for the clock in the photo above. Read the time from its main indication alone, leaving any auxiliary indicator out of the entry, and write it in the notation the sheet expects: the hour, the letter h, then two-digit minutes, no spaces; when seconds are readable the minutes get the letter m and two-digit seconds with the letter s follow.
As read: 2h07
